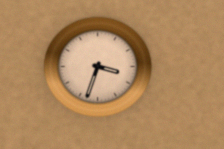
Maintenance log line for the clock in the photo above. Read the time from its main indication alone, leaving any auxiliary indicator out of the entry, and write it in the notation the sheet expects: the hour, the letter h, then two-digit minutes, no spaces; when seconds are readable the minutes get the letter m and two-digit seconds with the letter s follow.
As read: 3h33
